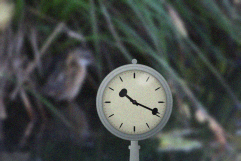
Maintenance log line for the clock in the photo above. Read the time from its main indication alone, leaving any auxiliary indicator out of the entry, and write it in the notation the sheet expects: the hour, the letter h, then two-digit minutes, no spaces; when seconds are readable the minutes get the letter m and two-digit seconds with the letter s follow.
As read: 10h19
